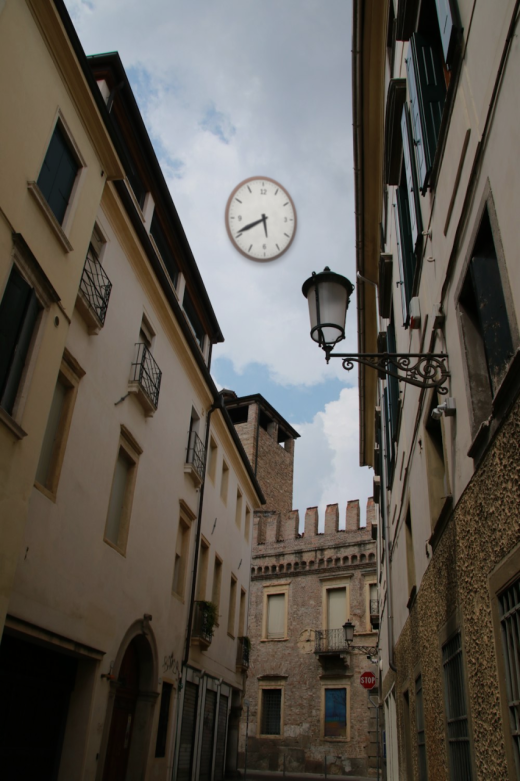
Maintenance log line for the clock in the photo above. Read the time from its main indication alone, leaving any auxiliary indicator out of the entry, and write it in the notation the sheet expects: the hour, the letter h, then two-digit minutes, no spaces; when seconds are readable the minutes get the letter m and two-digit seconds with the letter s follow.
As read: 5h41
